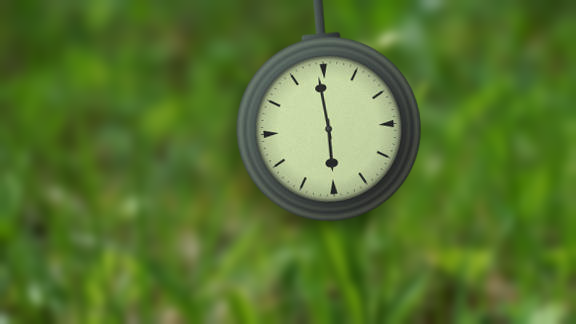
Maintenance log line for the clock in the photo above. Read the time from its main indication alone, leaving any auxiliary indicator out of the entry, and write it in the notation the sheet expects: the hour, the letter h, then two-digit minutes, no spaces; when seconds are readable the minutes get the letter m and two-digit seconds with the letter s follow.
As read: 5h59
